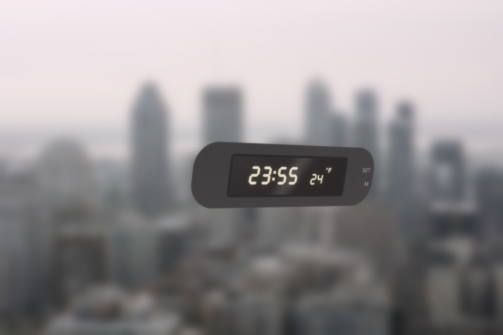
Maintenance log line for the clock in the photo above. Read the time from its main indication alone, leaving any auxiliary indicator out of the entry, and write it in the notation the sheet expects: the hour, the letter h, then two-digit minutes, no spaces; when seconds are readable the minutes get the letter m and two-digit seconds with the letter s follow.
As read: 23h55
